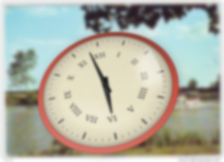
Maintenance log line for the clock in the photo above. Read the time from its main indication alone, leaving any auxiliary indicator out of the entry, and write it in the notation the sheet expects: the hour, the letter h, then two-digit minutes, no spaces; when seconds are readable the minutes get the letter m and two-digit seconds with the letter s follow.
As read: 5h58
